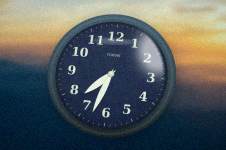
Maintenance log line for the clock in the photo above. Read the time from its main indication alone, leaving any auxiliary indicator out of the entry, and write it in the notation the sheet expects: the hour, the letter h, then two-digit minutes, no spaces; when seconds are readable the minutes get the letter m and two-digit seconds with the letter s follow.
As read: 7h33
